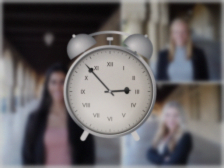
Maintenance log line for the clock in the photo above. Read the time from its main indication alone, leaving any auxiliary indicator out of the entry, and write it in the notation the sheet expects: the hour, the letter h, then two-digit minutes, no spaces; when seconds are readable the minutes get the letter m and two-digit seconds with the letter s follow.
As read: 2h53
